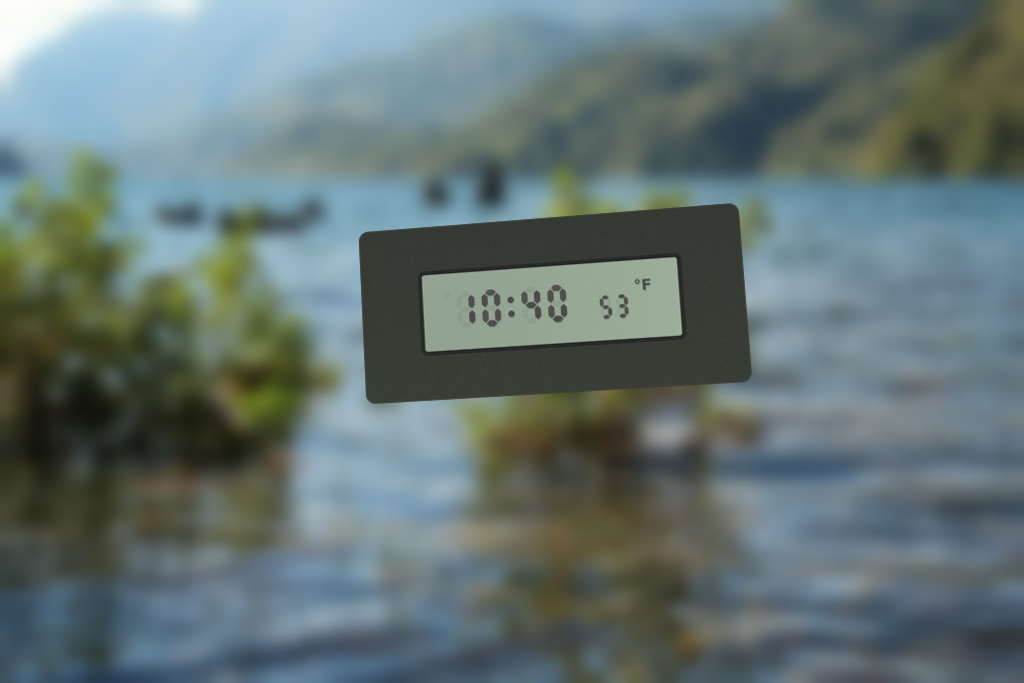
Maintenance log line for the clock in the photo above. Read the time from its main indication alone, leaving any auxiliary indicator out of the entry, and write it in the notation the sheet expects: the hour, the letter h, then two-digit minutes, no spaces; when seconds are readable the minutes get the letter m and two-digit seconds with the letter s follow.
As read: 10h40
